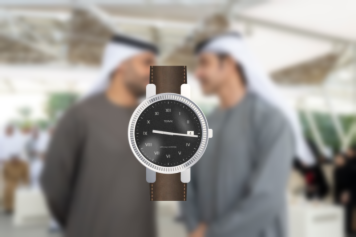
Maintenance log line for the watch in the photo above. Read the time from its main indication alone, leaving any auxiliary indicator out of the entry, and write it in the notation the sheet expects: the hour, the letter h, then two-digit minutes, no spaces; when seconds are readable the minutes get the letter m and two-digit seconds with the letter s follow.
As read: 9h16
